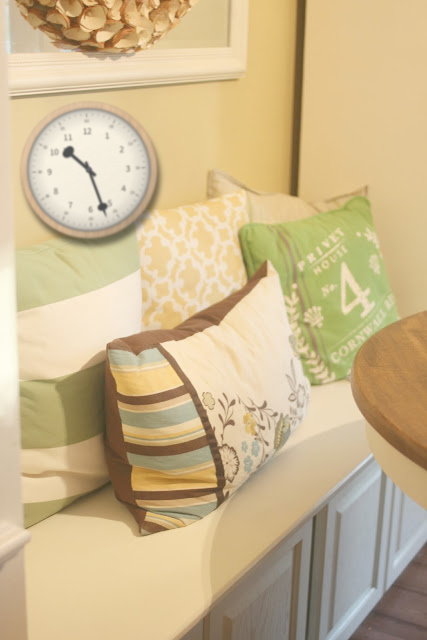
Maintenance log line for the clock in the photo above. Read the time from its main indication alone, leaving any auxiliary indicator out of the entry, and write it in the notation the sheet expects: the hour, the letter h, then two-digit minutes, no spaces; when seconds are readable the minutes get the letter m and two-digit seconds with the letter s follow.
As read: 10h27
